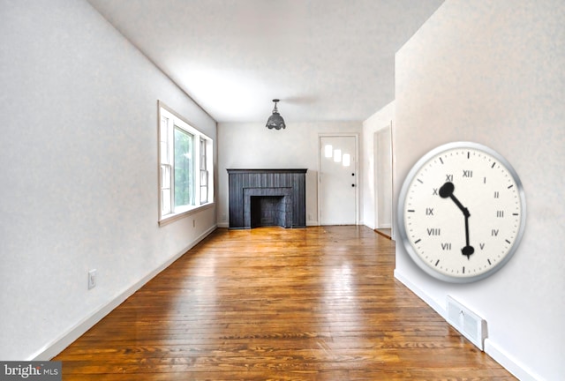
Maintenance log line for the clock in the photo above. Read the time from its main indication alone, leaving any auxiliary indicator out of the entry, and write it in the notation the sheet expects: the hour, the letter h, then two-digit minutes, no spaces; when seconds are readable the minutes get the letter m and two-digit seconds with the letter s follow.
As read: 10h29
